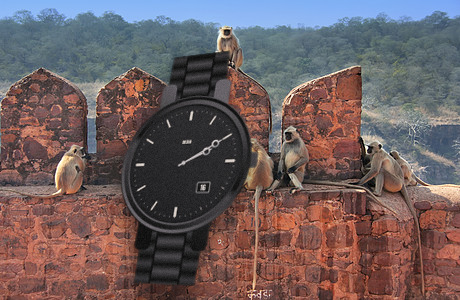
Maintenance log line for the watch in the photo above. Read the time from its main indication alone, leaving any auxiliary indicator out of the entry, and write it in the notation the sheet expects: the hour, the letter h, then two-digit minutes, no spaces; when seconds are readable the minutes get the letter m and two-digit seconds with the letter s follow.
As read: 2h10
